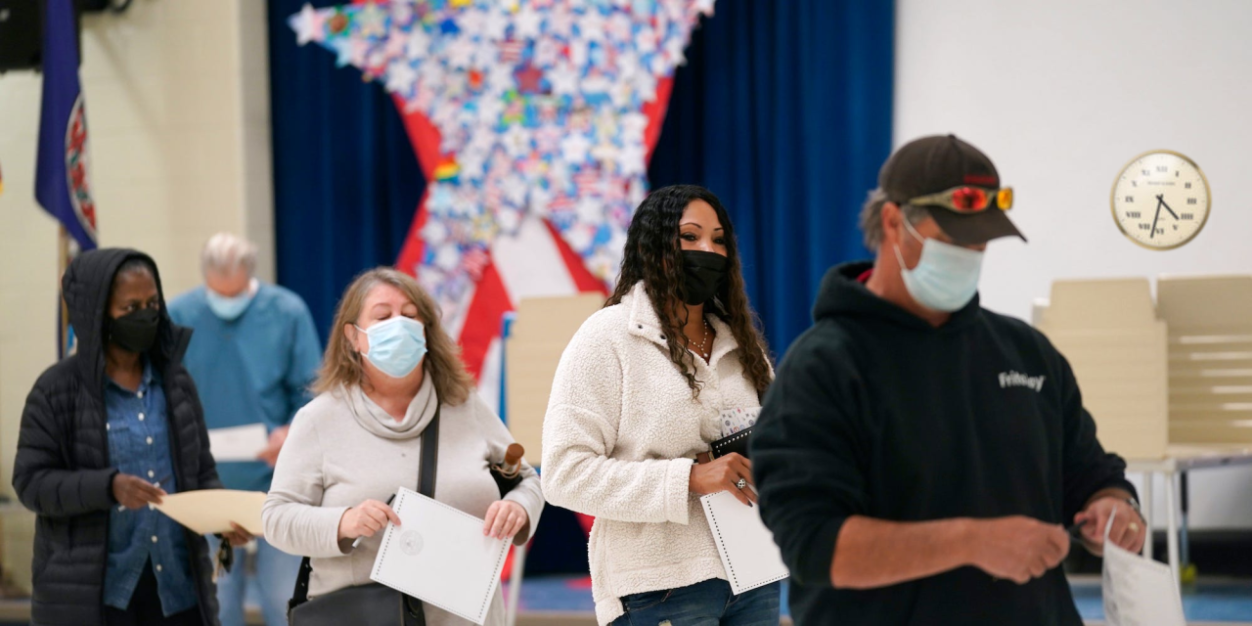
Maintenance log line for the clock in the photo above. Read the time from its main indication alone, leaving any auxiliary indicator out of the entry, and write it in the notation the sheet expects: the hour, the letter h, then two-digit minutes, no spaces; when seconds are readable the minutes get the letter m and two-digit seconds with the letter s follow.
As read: 4h32
